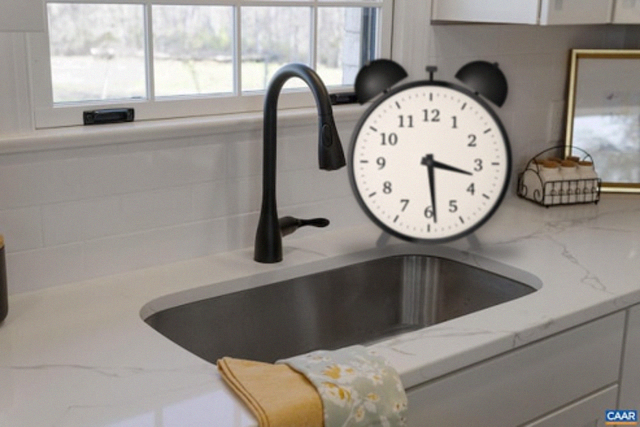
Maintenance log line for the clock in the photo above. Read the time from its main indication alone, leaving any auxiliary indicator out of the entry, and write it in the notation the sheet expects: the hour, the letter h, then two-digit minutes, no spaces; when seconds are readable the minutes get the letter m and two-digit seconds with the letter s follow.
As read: 3h29
